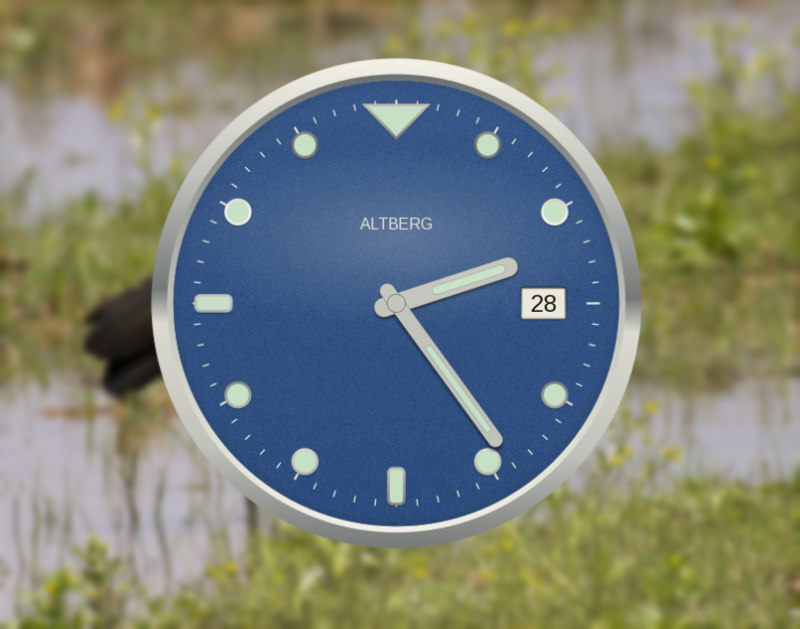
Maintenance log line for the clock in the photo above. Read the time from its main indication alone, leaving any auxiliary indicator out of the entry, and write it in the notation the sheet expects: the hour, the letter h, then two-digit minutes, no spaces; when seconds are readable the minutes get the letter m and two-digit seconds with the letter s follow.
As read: 2h24
